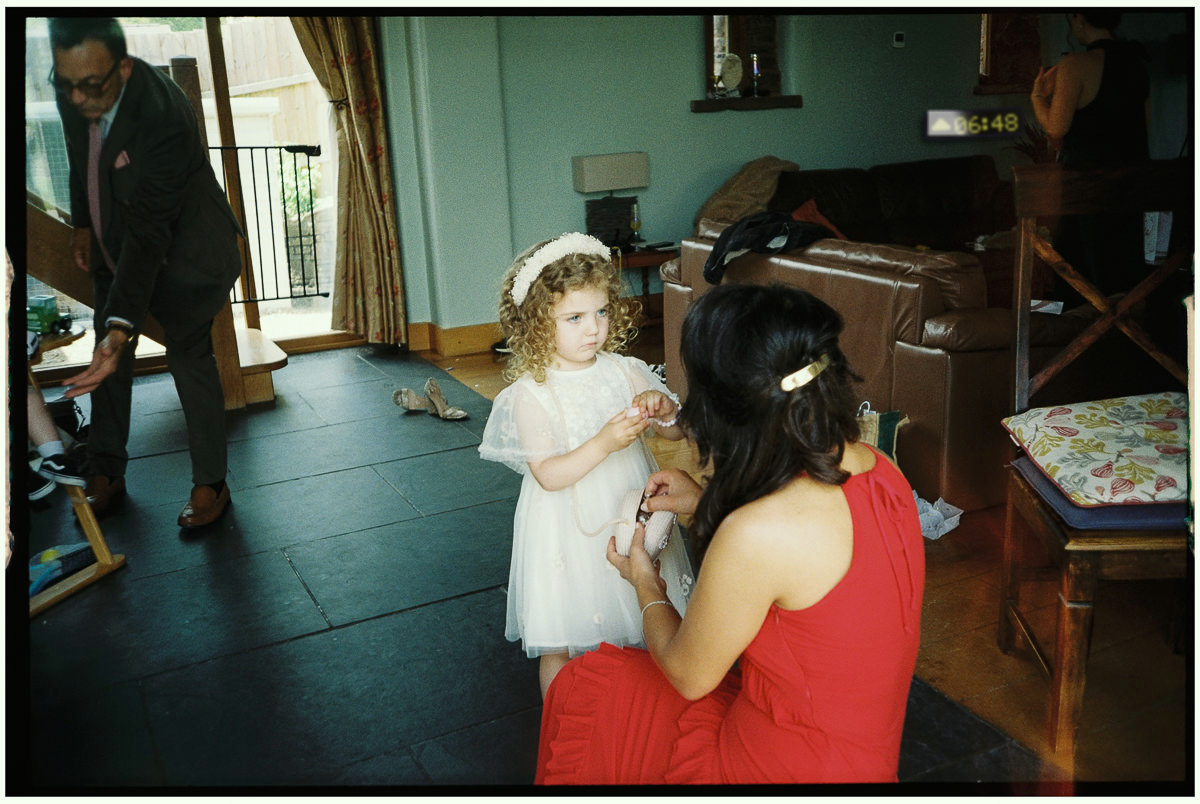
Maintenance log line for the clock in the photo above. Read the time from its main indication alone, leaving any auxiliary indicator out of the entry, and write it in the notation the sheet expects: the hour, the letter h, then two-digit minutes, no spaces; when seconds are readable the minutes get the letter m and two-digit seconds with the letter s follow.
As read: 6h48
